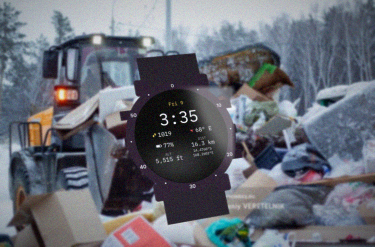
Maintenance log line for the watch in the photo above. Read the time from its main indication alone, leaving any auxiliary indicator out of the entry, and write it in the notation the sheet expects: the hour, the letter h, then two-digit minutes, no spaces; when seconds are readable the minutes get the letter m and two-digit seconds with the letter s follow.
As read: 3h35
